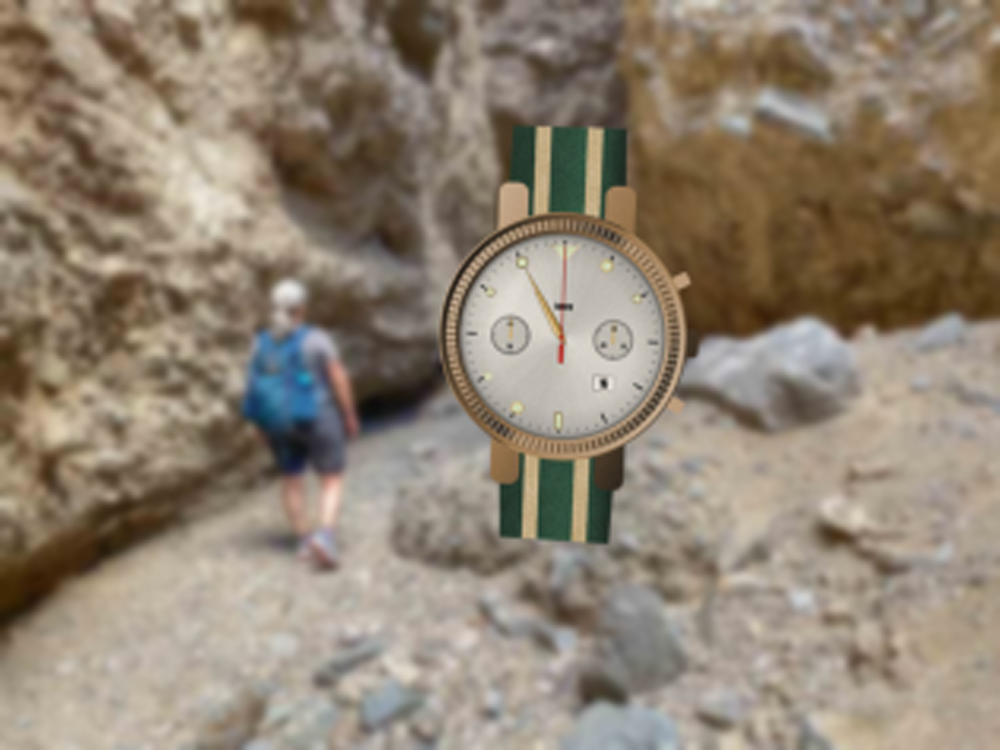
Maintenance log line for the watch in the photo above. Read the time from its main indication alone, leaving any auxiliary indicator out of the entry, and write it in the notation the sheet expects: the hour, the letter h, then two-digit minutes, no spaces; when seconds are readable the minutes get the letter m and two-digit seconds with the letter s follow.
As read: 10h55
